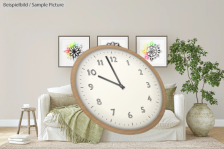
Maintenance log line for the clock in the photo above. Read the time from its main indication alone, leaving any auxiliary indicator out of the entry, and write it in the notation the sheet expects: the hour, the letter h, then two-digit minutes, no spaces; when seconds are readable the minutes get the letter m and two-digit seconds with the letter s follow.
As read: 9h58
